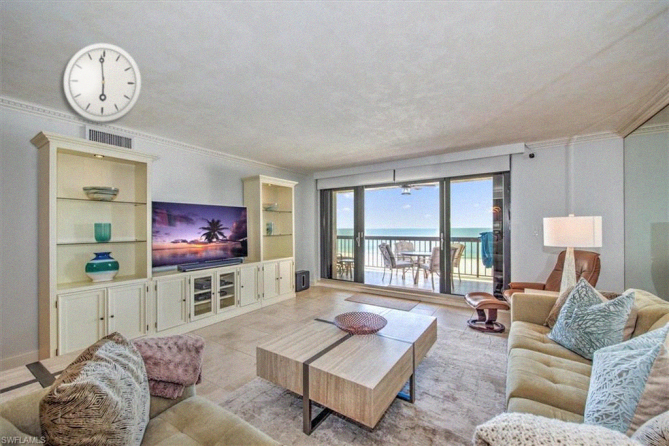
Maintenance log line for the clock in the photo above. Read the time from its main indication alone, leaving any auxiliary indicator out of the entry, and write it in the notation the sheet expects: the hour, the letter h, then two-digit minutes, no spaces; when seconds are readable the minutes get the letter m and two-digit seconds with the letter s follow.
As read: 5h59
